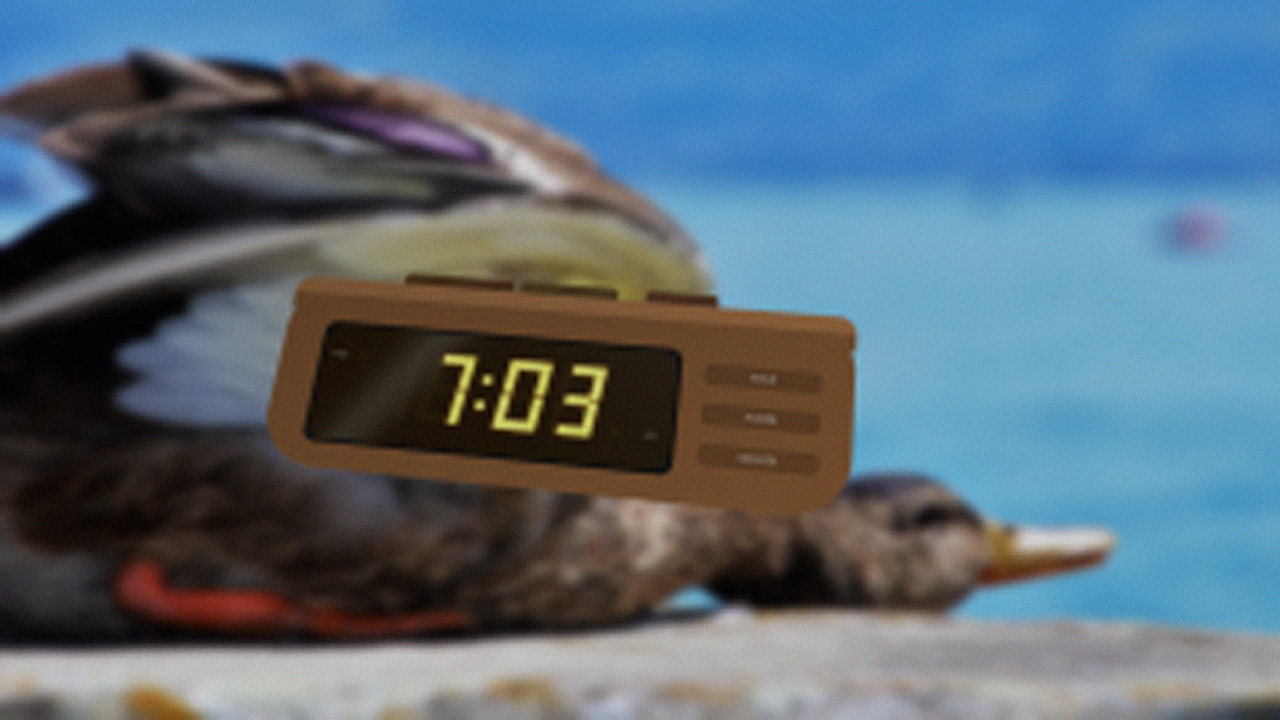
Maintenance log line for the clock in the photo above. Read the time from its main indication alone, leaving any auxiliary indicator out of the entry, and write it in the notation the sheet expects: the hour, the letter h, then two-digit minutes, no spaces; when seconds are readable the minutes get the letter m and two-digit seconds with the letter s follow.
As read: 7h03
